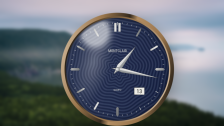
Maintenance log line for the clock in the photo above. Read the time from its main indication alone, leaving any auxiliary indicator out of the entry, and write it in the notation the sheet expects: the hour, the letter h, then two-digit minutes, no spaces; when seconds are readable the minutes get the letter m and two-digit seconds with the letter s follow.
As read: 1h17
